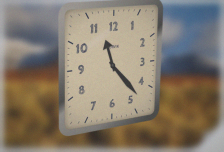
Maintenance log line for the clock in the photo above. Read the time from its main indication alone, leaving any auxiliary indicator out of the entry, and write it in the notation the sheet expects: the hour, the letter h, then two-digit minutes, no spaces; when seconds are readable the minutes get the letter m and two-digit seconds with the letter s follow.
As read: 11h23
